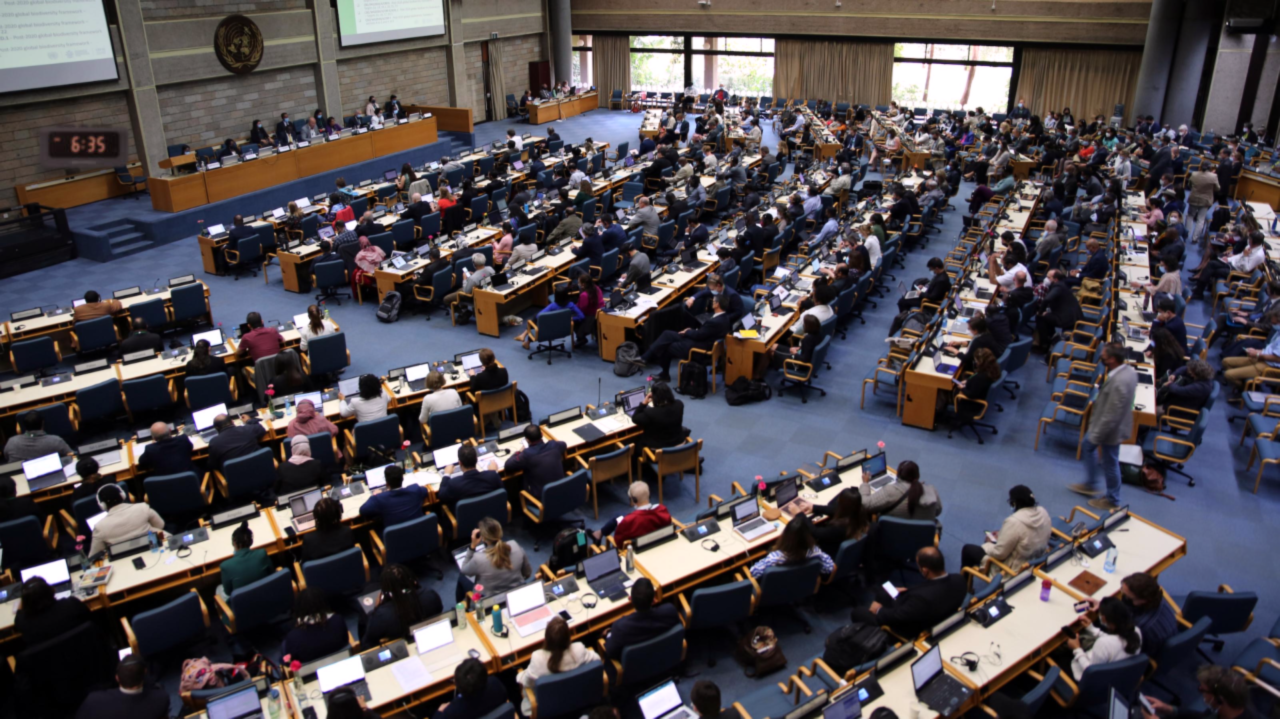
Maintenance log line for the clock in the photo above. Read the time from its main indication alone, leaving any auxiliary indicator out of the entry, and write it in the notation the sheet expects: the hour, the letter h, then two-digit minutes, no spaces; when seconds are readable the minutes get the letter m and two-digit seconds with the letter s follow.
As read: 6h35
